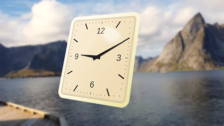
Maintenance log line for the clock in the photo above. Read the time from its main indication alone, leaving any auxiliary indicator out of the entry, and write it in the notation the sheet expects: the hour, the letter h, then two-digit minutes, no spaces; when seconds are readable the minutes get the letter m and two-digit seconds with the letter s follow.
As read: 9h10
